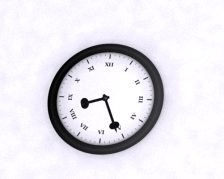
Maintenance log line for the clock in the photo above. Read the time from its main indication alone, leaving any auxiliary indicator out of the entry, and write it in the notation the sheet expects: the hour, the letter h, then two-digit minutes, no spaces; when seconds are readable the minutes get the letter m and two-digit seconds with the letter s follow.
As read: 8h26
